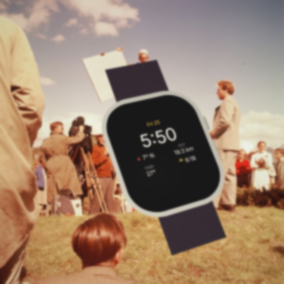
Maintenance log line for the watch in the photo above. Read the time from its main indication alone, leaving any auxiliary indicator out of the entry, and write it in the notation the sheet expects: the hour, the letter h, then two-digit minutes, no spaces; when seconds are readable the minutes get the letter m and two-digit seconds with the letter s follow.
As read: 5h50
